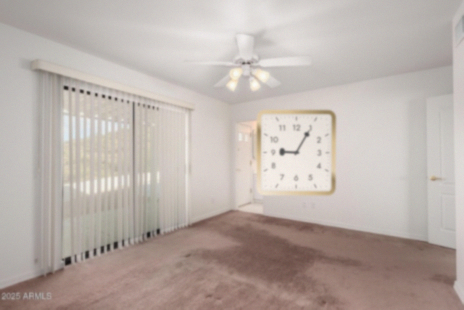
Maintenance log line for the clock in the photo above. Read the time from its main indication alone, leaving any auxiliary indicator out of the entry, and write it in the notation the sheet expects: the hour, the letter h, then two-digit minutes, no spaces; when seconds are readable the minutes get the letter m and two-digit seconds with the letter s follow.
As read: 9h05
